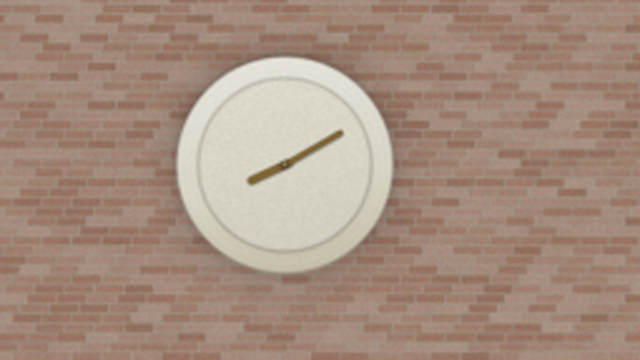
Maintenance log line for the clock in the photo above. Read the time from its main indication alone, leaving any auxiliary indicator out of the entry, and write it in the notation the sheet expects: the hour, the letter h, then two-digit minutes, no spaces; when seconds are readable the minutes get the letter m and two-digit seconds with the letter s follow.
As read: 8h10
